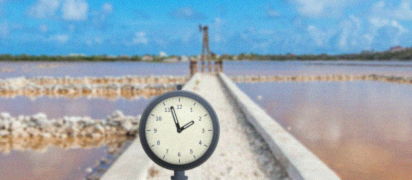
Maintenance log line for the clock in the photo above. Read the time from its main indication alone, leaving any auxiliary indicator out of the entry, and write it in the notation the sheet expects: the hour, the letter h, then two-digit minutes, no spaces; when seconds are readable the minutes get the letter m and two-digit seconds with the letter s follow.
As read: 1h57
